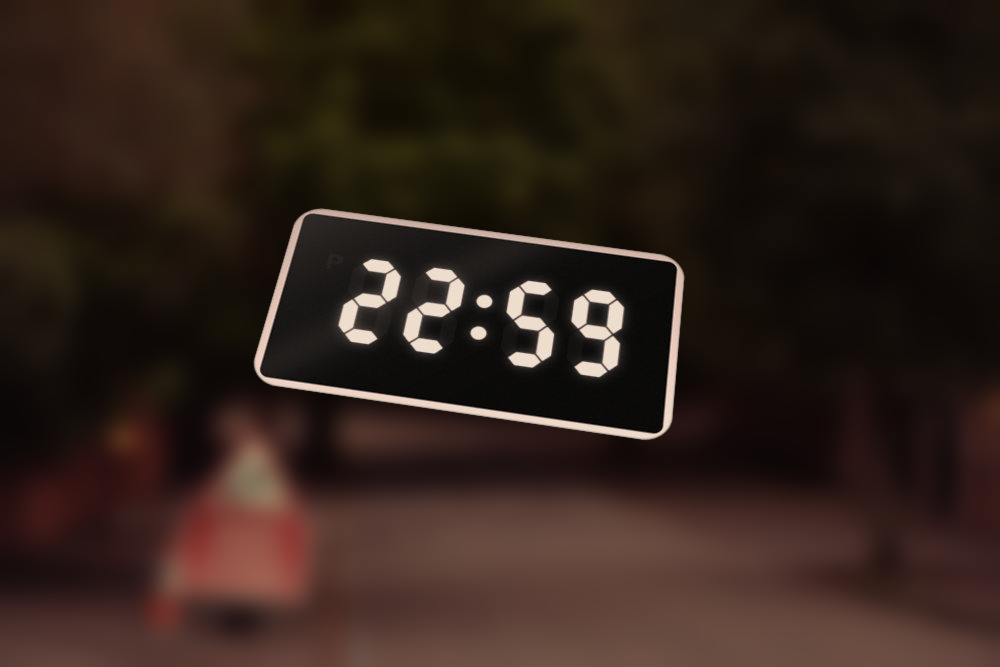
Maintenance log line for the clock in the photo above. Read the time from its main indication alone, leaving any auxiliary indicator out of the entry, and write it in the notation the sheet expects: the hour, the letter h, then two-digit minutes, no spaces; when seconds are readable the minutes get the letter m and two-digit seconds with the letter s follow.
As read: 22h59
